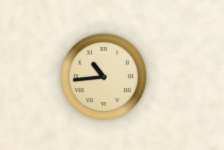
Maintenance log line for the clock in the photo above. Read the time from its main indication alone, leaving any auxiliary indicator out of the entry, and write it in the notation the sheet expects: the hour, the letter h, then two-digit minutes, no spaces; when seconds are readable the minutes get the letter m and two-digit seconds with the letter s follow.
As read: 10h44
